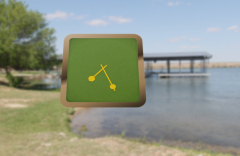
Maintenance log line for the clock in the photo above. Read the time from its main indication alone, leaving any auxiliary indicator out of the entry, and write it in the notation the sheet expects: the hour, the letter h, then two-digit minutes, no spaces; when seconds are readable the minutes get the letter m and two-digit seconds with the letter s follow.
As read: 7h26
